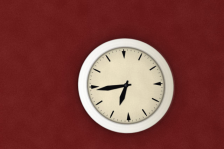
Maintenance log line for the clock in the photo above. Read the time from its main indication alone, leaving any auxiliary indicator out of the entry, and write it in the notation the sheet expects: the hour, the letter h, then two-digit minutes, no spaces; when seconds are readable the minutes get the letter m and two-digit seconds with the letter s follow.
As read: 6h44
